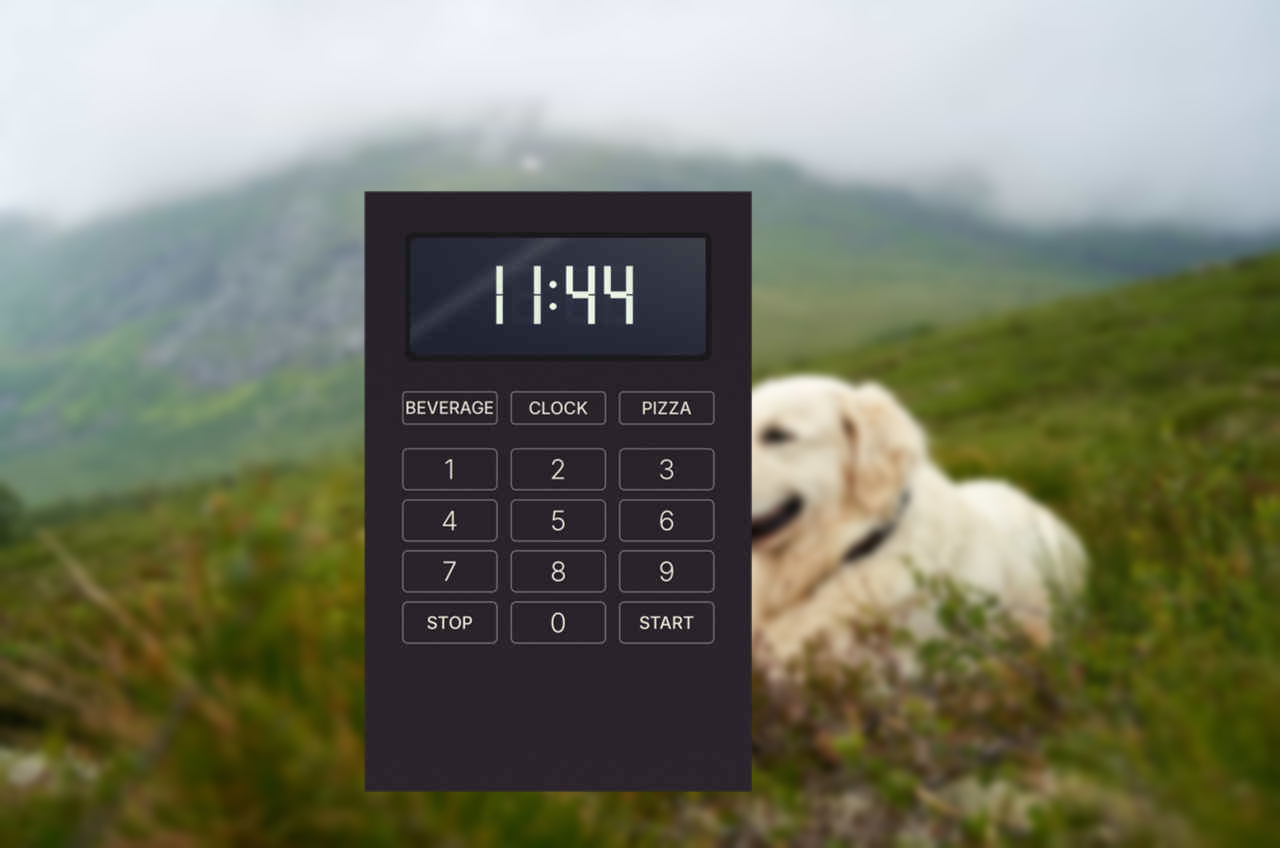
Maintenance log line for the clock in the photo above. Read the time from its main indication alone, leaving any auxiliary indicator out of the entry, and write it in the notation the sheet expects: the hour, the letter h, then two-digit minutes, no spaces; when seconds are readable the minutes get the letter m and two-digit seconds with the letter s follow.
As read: 11h44
